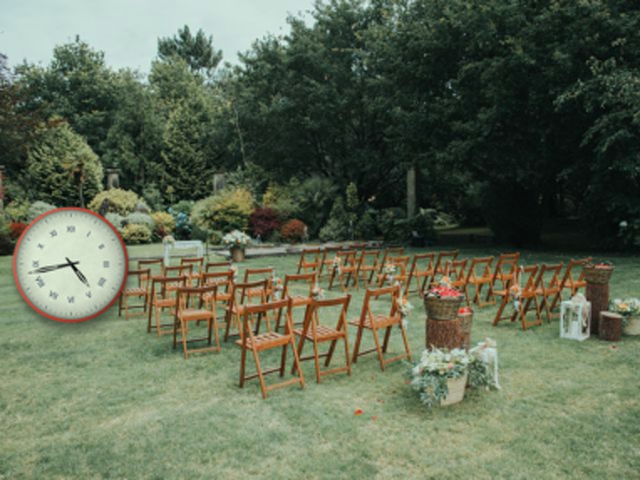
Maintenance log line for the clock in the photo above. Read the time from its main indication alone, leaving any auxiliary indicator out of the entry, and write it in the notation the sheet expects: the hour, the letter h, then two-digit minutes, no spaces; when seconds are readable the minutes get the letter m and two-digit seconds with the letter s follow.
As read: 4h43
